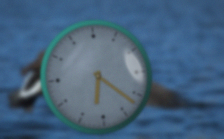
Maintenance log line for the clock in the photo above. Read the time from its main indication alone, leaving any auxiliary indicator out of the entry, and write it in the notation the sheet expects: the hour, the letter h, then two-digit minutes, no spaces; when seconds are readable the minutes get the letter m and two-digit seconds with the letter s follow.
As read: 6h22
